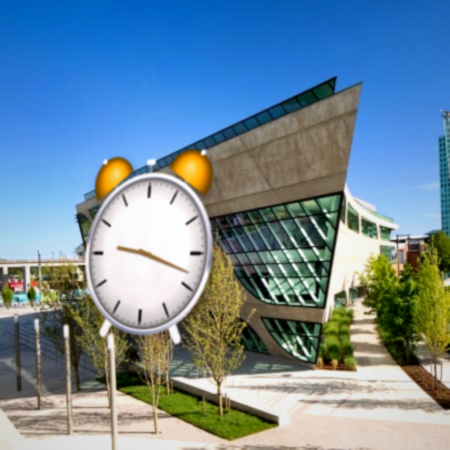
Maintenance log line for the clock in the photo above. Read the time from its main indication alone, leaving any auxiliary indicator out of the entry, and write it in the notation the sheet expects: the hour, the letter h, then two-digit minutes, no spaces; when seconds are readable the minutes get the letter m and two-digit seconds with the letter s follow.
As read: 9h18
